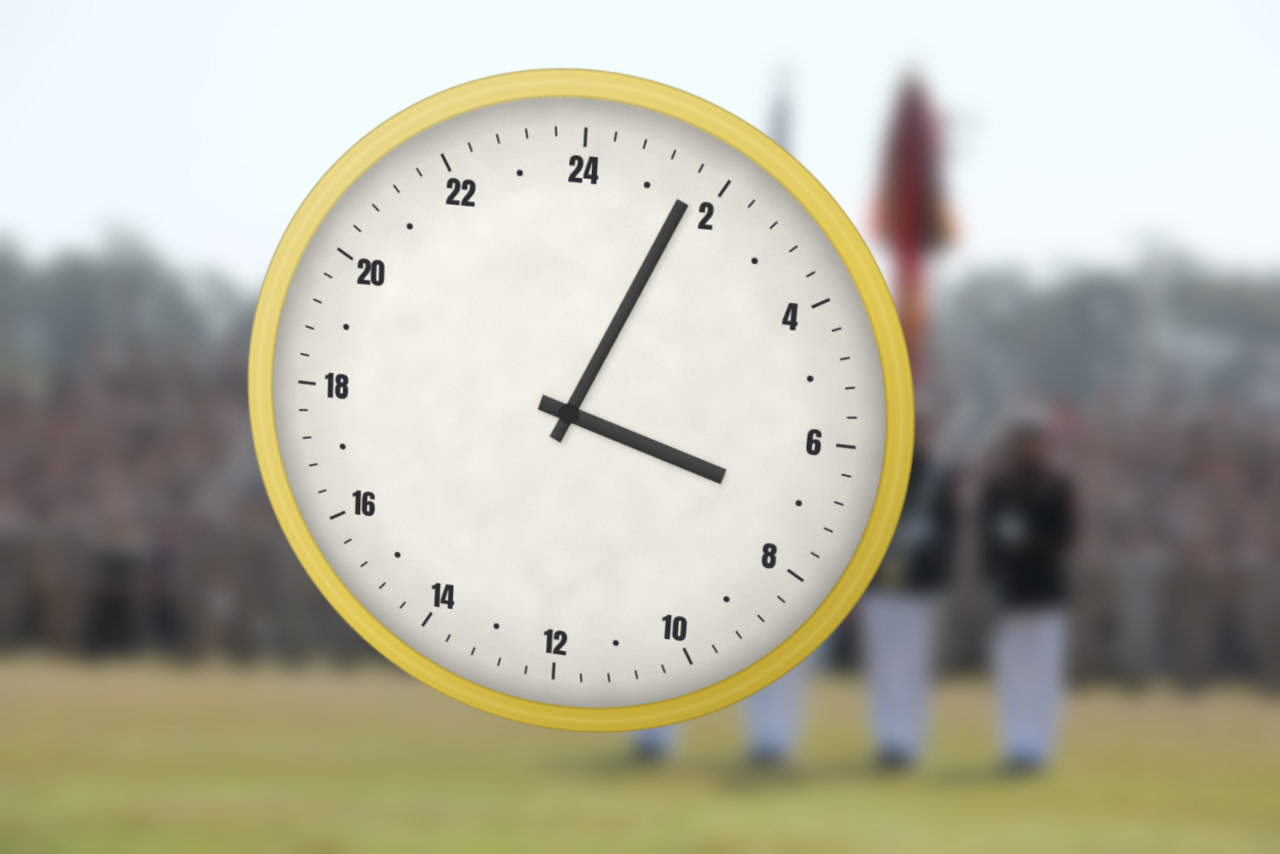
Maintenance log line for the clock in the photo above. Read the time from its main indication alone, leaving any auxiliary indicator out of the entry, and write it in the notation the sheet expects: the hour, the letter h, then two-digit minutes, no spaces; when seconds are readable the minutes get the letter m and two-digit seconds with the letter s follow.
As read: 7h04
